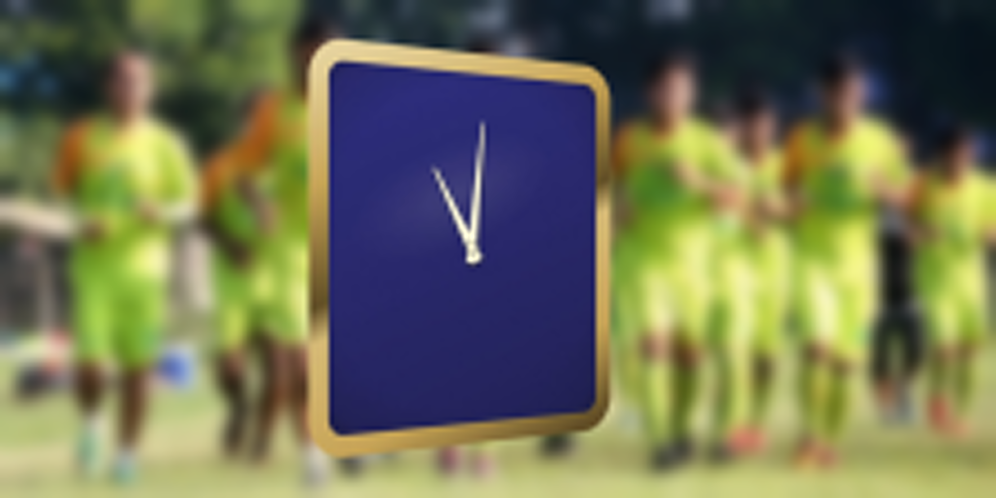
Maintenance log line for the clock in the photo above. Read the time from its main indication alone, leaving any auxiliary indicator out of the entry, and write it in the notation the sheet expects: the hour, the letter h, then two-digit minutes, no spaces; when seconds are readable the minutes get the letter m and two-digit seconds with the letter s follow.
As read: 11h01
